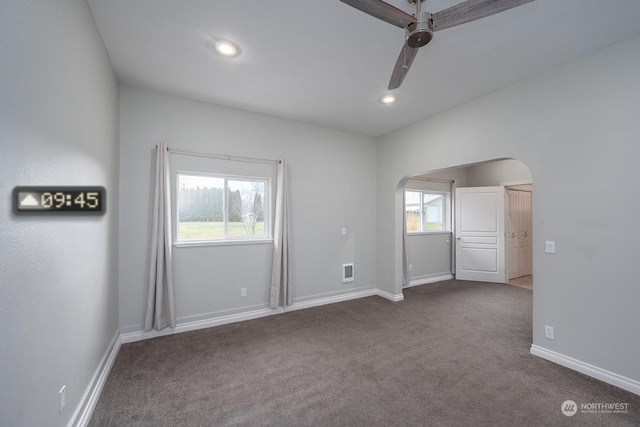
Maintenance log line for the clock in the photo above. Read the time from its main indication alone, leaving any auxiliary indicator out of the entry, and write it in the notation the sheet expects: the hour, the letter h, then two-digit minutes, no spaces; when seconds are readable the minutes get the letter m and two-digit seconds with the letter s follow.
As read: 9h45
